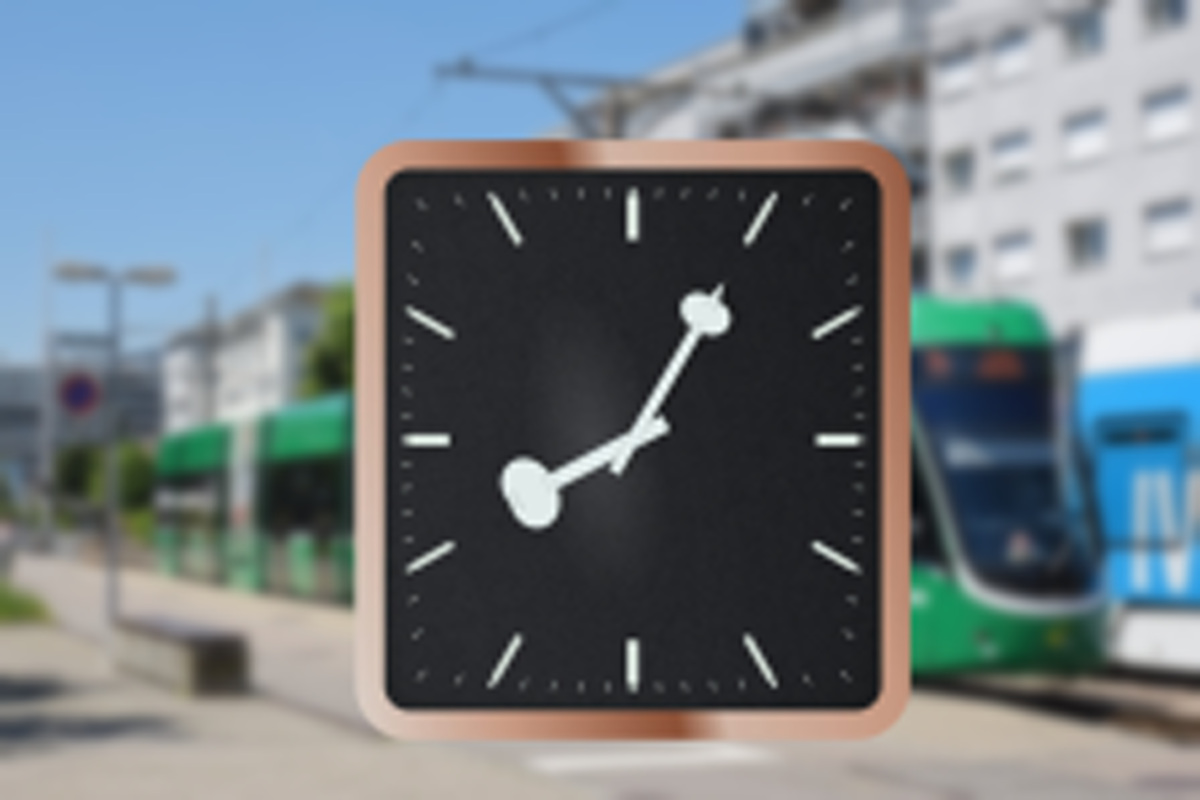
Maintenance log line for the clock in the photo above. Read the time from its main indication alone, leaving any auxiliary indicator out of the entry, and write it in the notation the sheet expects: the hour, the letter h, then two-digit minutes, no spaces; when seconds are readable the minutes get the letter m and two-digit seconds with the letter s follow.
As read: 8h05
